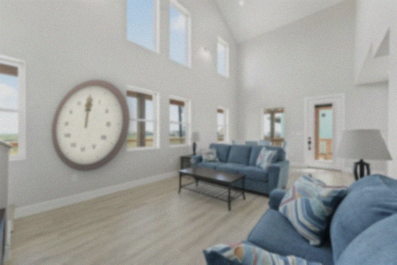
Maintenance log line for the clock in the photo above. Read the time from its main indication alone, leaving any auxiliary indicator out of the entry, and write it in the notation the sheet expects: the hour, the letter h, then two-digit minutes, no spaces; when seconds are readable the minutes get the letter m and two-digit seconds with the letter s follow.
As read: 12h00
